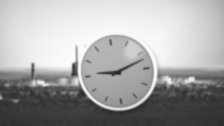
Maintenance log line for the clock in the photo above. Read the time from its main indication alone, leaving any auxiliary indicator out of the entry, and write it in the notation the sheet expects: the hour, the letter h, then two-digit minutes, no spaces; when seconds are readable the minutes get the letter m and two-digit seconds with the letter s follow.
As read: 9h12
